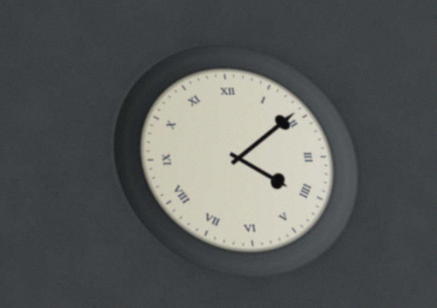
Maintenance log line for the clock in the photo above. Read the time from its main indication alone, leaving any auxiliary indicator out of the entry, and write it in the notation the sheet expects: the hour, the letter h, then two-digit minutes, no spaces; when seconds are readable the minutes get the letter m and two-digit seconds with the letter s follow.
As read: 4h09
